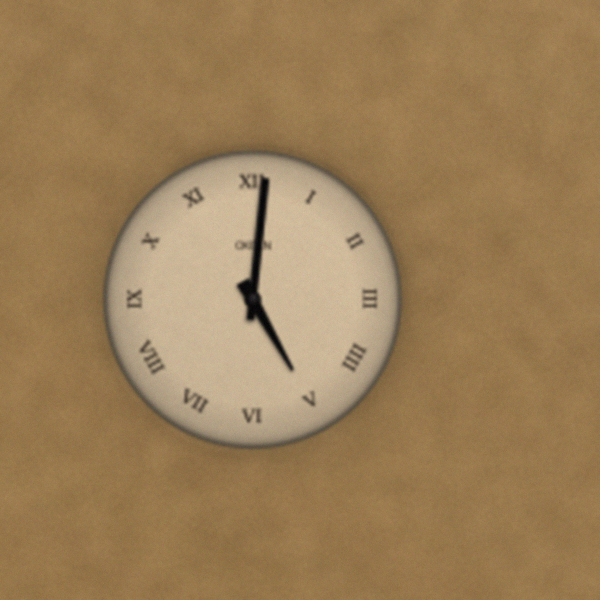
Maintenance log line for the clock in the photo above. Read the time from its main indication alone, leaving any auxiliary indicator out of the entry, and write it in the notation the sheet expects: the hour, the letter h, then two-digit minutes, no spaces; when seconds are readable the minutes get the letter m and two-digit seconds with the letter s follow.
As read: 5h01
